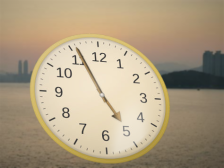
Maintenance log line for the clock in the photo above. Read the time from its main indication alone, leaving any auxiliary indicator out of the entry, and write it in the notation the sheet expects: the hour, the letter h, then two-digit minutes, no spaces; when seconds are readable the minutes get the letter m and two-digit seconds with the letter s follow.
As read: 4h56
